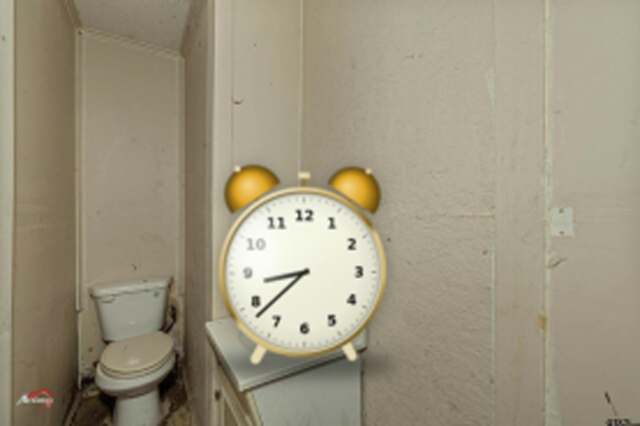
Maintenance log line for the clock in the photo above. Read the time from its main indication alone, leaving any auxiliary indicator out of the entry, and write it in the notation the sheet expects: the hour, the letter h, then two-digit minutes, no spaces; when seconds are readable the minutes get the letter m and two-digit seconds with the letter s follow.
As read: 8h38
